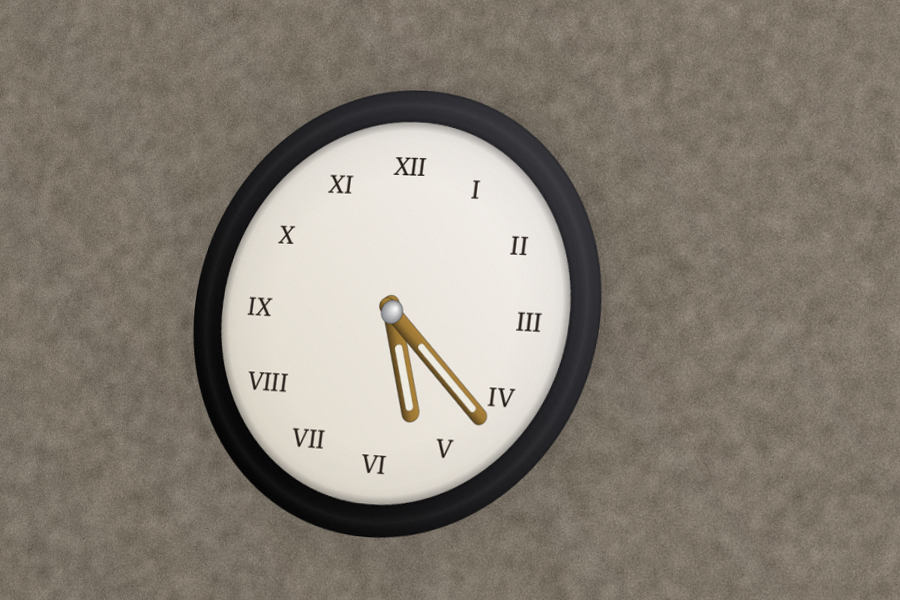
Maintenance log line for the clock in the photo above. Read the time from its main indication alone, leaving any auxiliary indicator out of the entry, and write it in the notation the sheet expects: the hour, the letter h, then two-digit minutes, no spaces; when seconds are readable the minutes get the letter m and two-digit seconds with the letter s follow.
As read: 5h22
